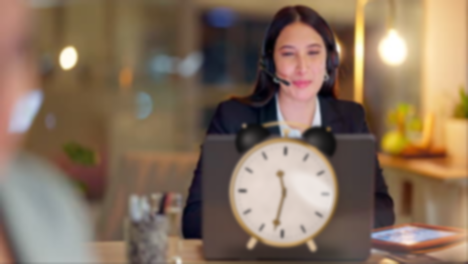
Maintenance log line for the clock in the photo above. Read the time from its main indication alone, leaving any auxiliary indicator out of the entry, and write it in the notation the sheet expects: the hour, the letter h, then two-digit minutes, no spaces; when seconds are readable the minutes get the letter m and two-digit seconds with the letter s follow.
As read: 11h32
